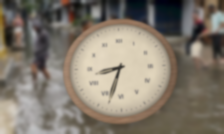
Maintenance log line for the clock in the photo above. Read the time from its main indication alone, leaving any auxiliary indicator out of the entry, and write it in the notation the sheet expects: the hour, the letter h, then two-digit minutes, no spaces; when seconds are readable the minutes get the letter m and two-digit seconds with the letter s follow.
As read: 8h33
